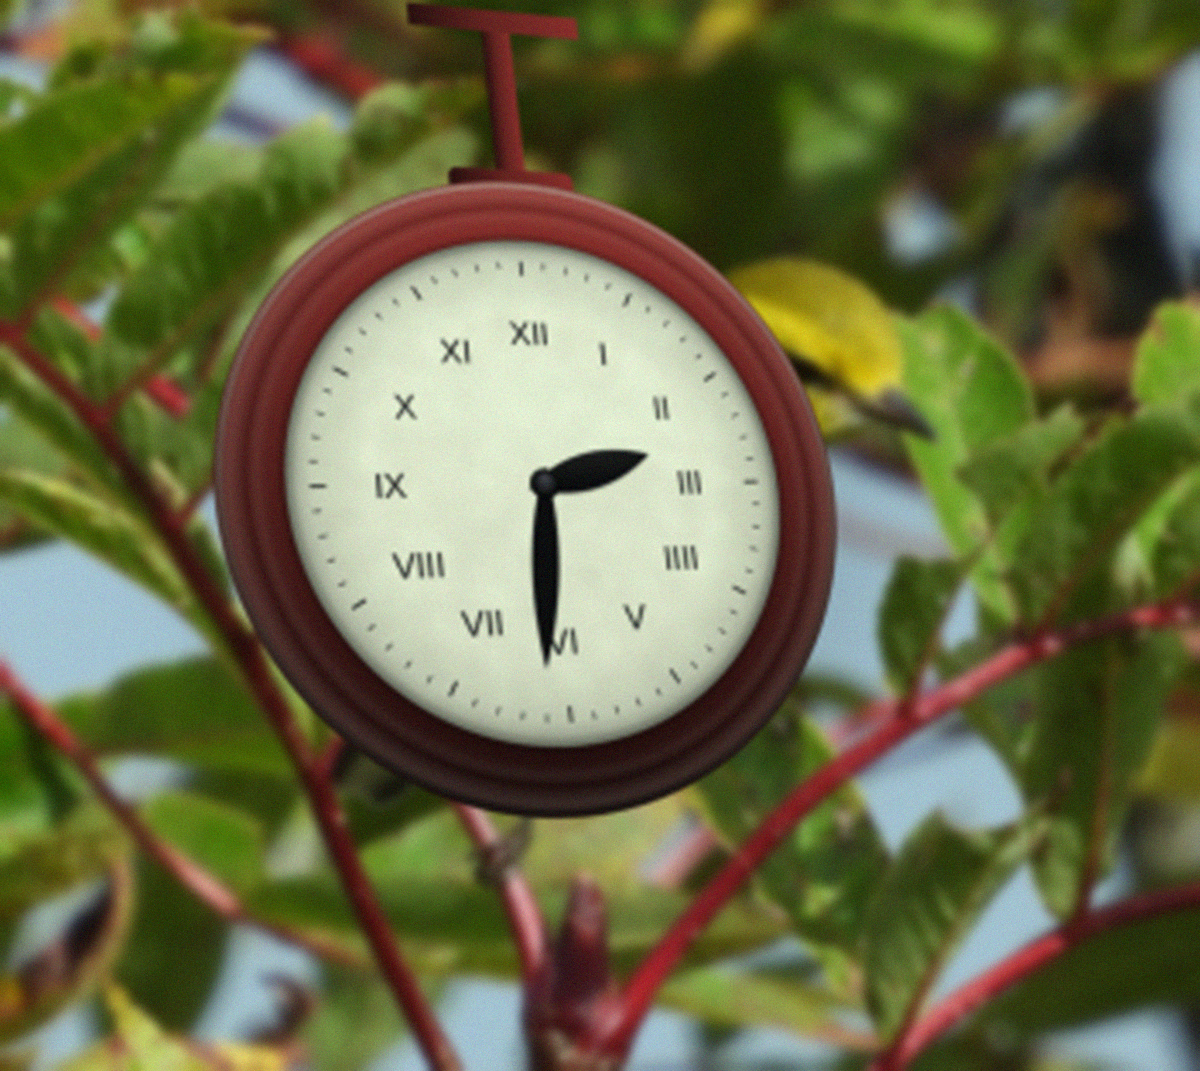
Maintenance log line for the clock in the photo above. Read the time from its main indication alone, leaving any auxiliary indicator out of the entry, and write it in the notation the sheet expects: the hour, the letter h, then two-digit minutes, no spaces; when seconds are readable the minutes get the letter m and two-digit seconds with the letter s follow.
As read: 2h31
